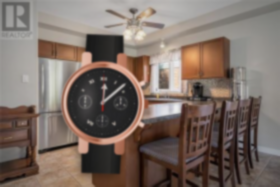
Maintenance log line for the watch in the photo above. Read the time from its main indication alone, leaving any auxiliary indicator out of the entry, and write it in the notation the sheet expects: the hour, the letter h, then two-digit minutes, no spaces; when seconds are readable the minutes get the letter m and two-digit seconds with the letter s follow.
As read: 12h08
